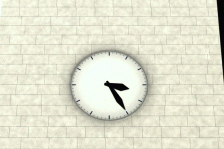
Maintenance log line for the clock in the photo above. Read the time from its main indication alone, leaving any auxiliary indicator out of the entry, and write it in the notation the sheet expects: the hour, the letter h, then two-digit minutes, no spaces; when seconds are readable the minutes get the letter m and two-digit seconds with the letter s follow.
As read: 3h25
